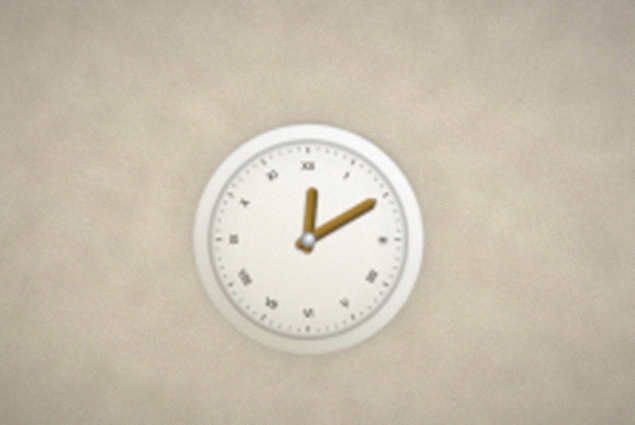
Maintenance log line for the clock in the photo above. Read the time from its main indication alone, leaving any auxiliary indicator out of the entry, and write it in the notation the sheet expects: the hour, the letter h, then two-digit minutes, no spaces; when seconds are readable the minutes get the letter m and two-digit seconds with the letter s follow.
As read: 12h10
